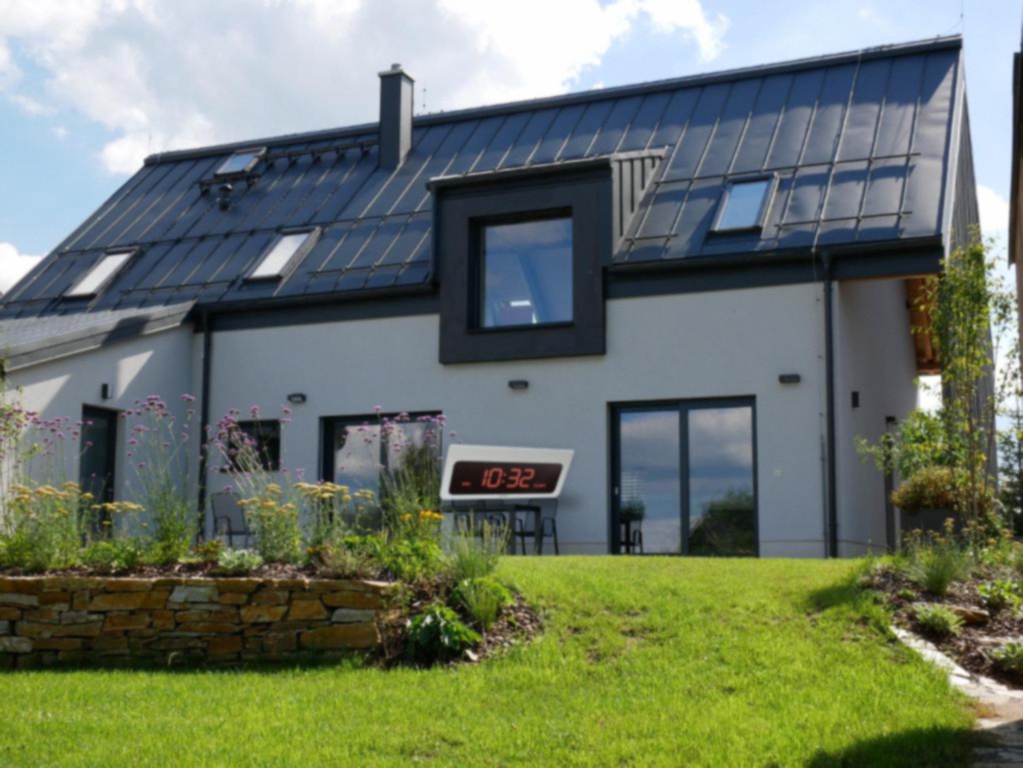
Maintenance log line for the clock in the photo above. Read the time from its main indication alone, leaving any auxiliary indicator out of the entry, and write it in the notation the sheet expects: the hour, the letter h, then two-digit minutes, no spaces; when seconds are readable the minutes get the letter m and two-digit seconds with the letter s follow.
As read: 10h32
